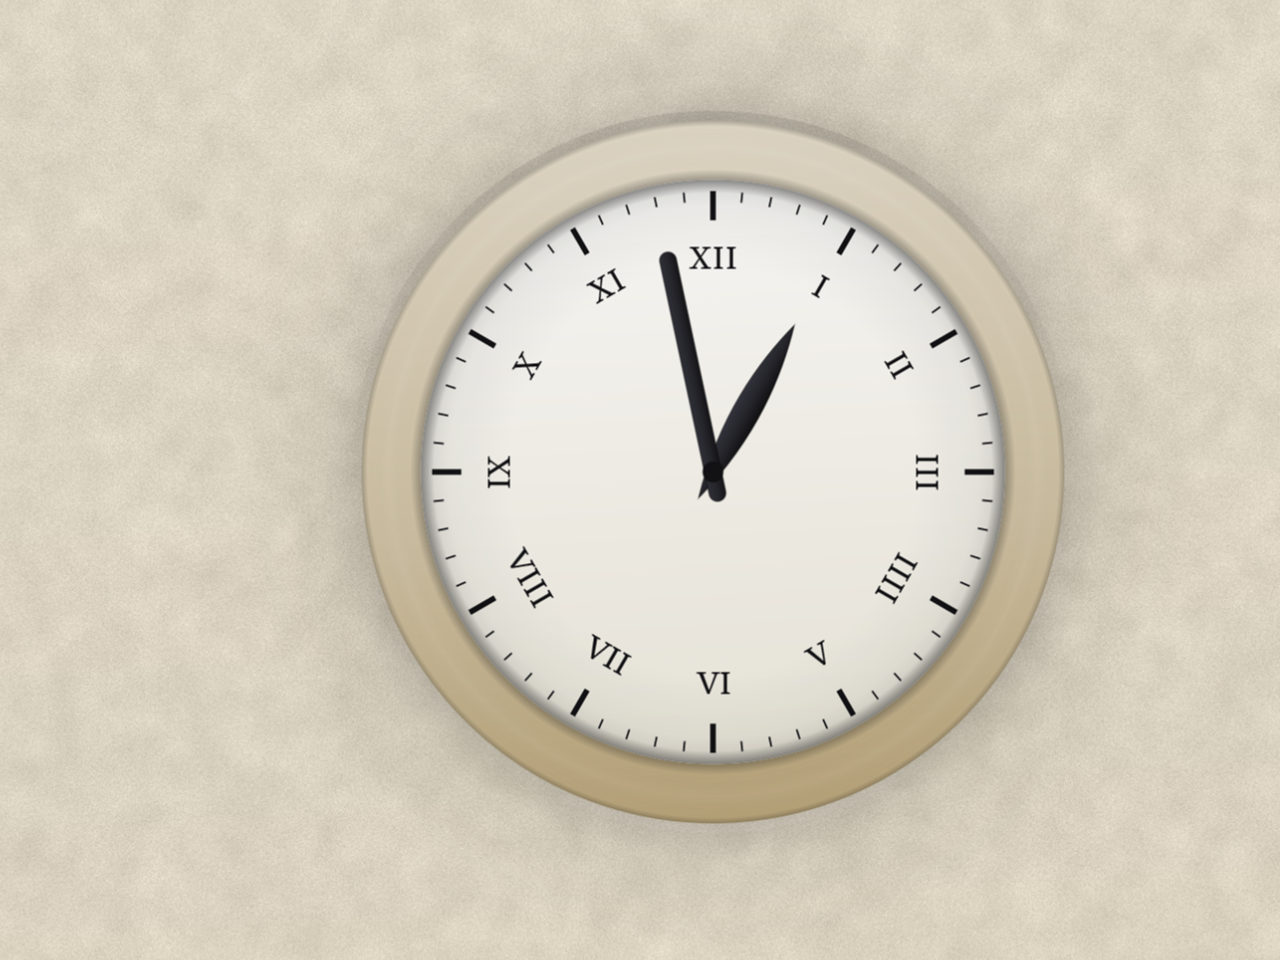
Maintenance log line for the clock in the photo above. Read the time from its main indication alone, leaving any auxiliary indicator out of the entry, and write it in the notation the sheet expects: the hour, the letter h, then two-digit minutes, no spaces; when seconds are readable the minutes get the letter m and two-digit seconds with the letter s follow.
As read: 12h58
